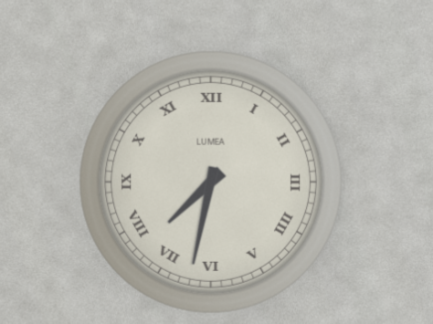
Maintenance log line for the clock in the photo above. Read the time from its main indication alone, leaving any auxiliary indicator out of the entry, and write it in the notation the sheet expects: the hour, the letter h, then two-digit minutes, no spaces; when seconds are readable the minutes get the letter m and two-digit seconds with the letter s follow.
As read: 7h32
